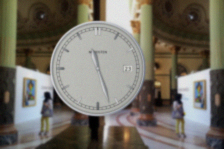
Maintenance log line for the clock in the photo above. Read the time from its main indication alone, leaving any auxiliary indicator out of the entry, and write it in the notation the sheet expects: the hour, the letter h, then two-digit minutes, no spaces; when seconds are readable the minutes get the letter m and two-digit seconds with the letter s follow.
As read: 11h27
